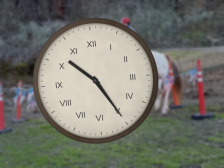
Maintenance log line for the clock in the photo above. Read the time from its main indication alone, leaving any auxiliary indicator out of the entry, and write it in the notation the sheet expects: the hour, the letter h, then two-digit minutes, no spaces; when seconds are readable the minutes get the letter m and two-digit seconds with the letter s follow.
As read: 10h25
